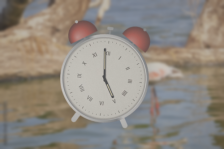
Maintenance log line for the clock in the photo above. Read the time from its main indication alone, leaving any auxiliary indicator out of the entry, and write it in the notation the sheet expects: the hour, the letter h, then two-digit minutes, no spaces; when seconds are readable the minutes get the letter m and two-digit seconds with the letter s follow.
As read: 4h59
